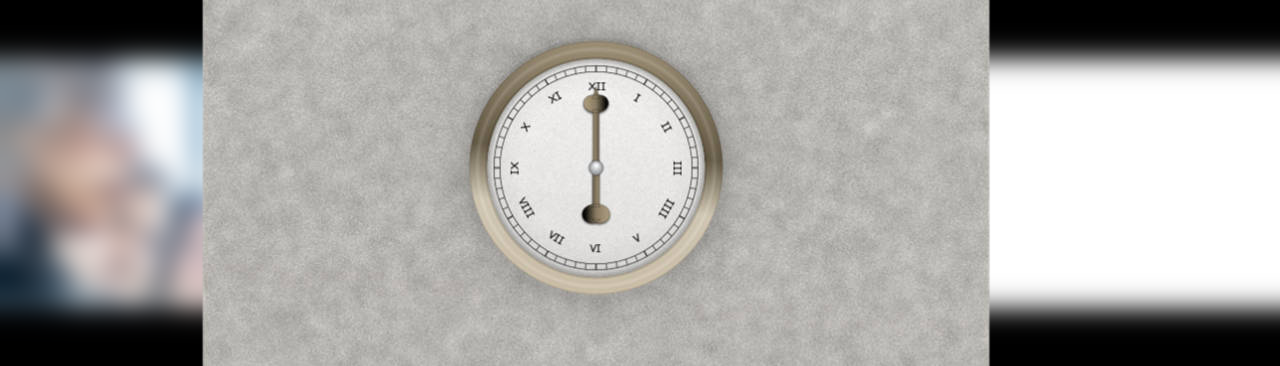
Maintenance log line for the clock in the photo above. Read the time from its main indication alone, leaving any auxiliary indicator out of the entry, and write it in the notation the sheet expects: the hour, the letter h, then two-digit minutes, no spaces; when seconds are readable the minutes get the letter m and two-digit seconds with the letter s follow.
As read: 6h00
